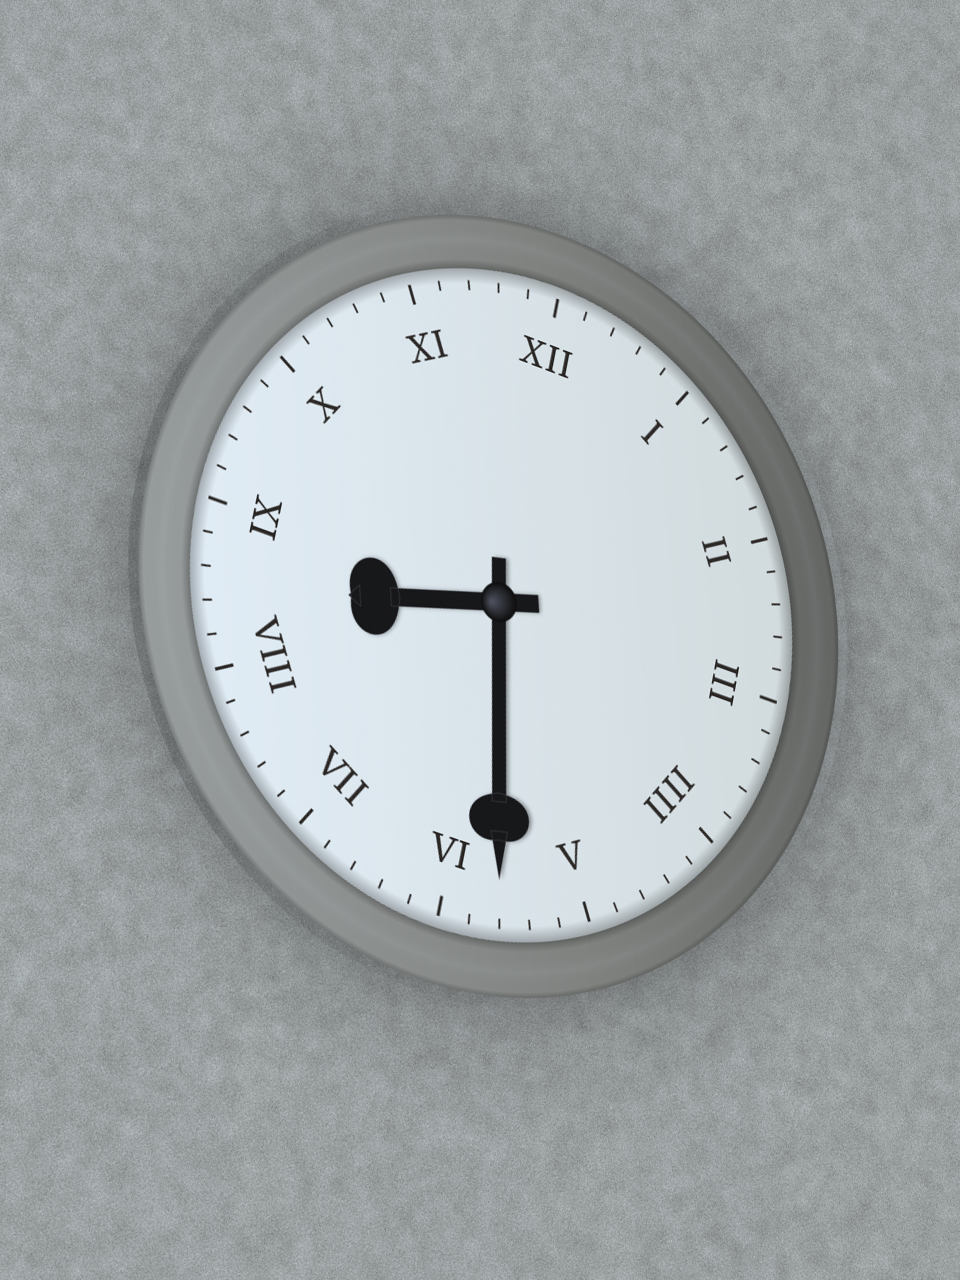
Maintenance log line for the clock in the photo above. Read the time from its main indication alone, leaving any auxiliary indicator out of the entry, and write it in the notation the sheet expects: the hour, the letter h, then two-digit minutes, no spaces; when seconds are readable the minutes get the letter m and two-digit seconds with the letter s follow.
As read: 8h28
